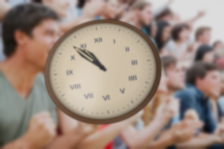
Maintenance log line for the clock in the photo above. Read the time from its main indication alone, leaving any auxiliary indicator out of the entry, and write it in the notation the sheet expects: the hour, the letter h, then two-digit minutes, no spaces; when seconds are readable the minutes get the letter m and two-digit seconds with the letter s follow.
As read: 10h53
